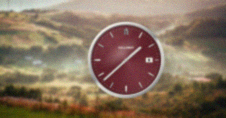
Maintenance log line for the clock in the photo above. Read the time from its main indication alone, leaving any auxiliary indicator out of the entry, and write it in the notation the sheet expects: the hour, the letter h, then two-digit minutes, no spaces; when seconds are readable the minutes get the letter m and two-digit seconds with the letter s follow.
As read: 1h38
